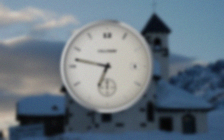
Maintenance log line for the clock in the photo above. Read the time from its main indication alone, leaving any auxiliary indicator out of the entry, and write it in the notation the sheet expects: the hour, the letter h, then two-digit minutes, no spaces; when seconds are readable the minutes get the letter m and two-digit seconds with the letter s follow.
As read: 6h47
